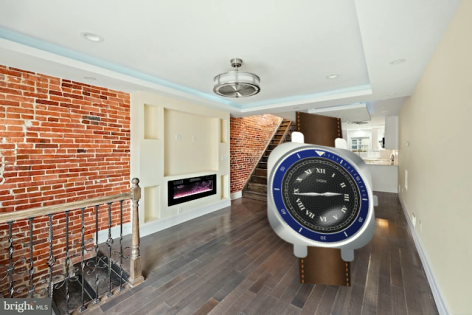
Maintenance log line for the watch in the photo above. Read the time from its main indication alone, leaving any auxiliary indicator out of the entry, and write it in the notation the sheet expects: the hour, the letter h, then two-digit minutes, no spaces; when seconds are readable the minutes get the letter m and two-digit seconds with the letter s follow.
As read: 2h44
